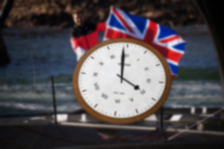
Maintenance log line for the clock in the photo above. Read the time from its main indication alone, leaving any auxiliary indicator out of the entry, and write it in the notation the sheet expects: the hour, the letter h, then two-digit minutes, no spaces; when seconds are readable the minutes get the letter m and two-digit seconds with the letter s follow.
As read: 3h59
